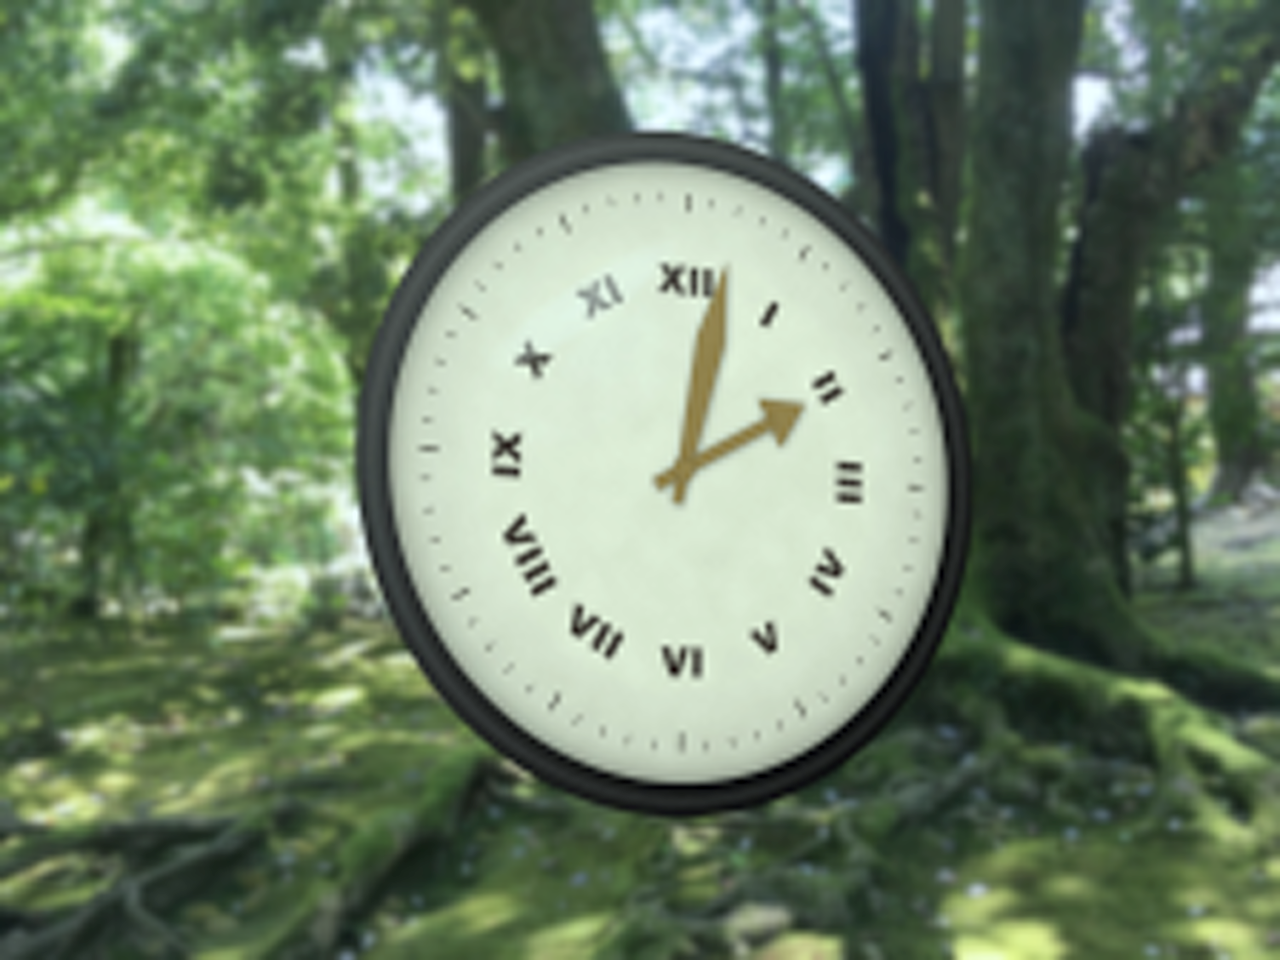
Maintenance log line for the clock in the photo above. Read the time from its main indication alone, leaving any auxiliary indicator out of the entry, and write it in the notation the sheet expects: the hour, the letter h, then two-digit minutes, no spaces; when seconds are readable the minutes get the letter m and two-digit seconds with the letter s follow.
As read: 2h02
